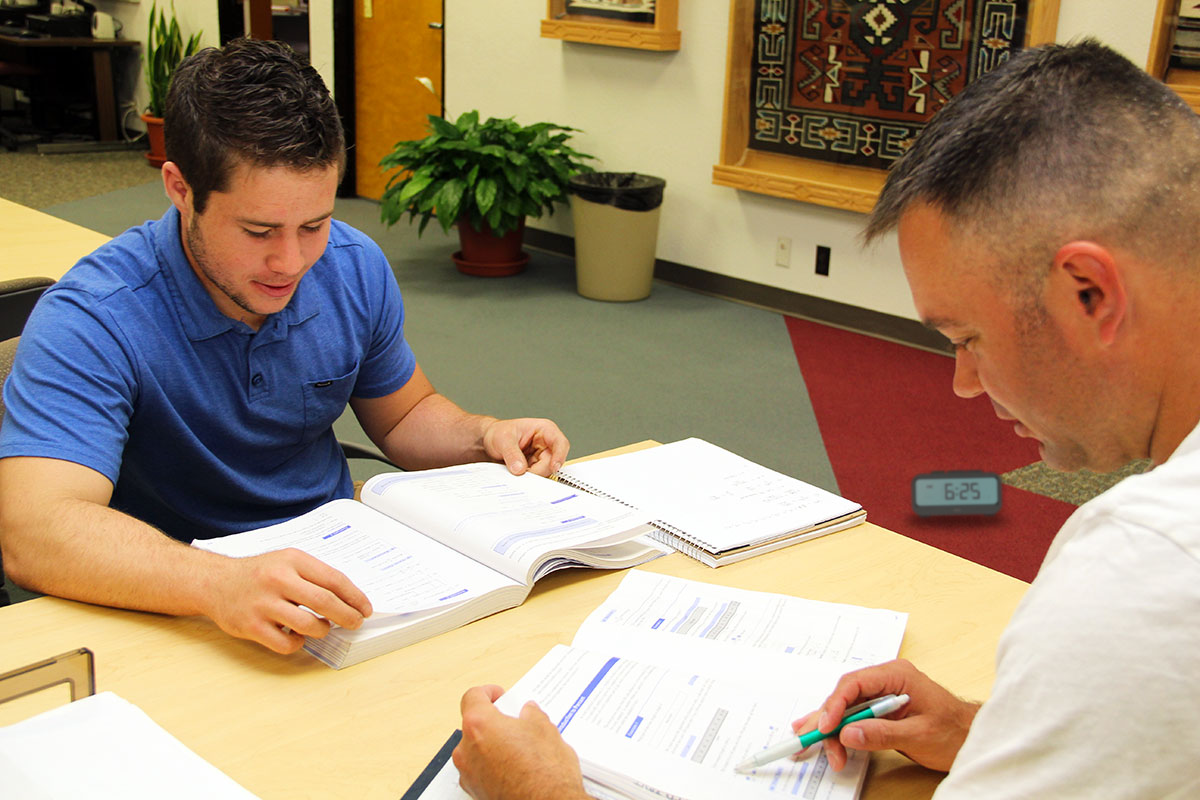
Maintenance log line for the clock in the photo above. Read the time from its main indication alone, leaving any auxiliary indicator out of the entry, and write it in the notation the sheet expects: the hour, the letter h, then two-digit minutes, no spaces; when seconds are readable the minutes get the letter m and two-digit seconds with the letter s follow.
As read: 6h25
